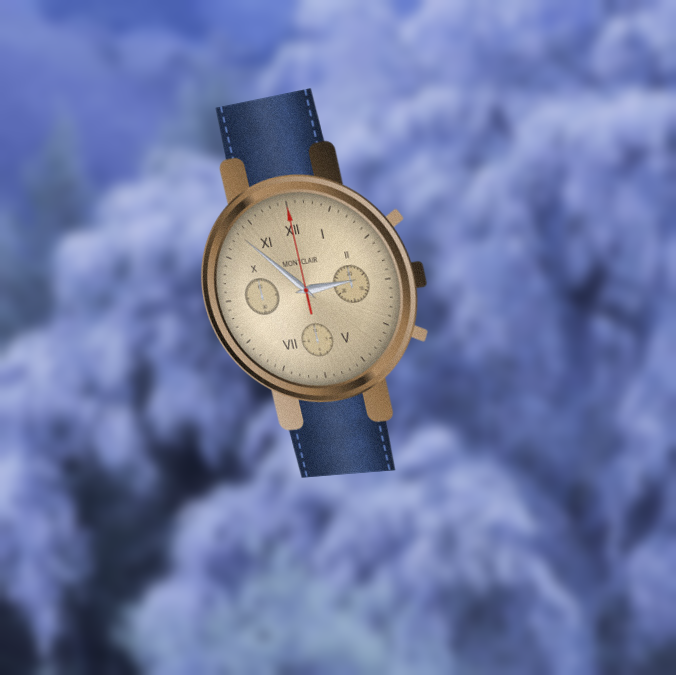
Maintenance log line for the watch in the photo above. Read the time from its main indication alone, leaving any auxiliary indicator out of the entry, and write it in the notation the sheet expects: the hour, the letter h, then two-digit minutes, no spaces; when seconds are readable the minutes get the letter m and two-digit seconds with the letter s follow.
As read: 2h53
